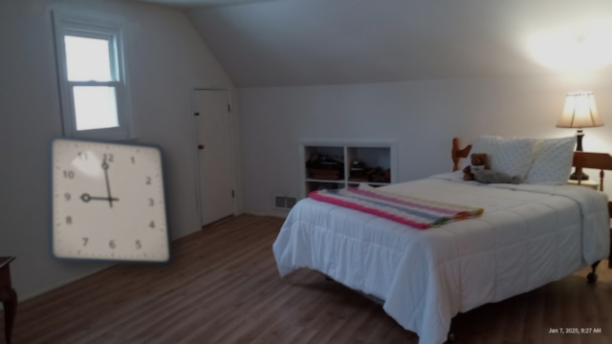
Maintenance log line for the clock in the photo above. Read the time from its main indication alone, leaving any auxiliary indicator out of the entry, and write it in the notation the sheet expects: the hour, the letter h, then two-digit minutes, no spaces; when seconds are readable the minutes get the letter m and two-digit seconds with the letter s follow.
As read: 8h59
